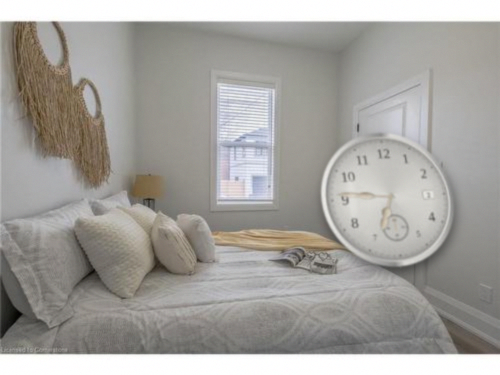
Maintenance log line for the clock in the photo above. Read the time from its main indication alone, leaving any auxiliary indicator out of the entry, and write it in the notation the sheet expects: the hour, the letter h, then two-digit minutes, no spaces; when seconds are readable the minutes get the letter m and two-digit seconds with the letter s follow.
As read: 6h46
